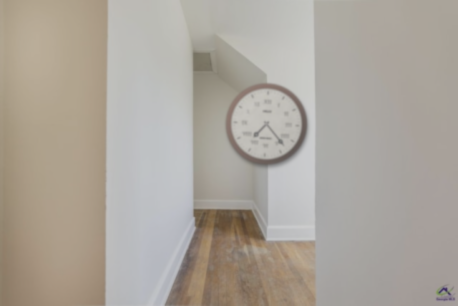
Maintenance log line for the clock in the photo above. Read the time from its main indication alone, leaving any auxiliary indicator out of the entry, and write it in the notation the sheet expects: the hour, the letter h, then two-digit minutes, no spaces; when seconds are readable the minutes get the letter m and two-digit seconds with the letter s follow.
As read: 7h23
